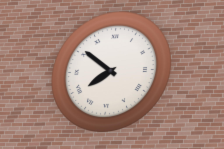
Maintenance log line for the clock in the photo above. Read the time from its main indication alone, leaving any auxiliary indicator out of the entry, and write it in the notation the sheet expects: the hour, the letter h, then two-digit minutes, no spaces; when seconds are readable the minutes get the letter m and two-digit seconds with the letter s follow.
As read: 7h51
